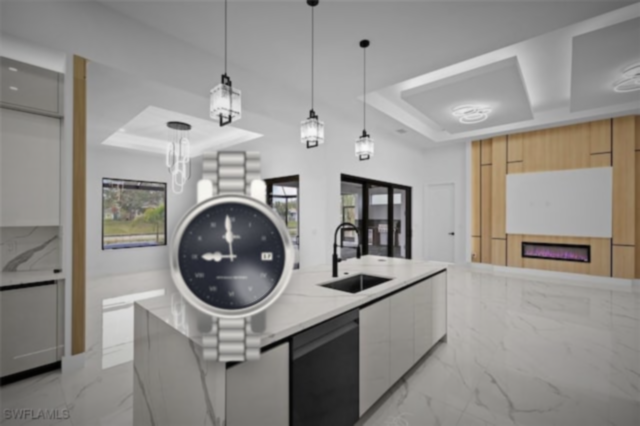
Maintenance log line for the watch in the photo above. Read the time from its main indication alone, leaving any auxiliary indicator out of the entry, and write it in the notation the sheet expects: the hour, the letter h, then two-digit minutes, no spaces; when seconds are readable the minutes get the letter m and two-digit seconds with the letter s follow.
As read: 8h59
